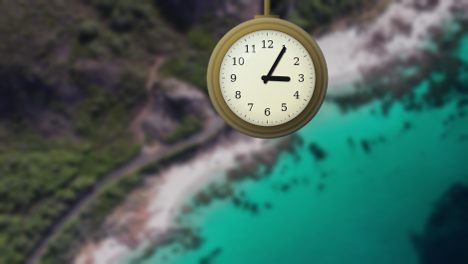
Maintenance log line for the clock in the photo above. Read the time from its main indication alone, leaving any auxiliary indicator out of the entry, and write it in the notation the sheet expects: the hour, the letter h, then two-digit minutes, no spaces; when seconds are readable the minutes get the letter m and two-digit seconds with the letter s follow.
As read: 3h05
